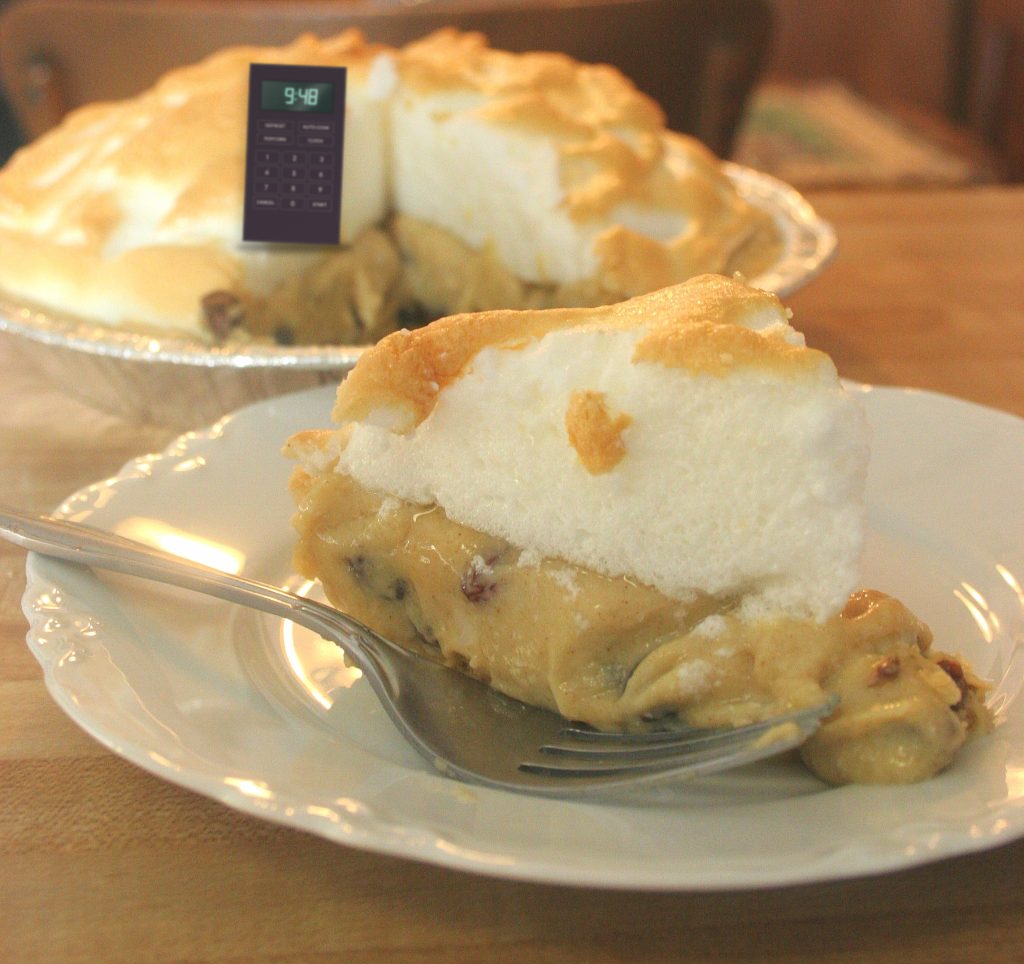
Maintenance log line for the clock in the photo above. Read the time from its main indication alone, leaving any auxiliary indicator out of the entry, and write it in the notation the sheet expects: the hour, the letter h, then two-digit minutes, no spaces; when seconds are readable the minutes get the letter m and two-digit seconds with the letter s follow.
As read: 9h48
